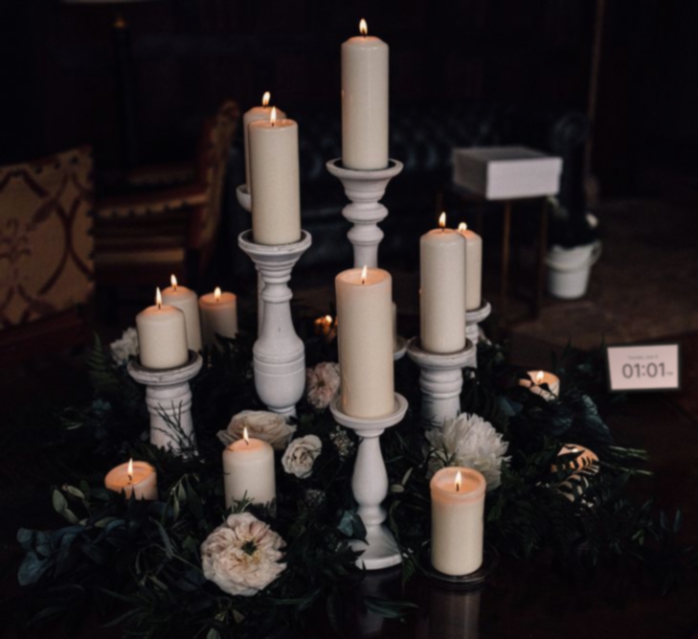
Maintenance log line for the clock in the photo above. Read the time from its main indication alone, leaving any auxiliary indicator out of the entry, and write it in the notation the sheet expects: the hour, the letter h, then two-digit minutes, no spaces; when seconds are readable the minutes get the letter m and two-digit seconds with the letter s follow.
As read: 1h01
